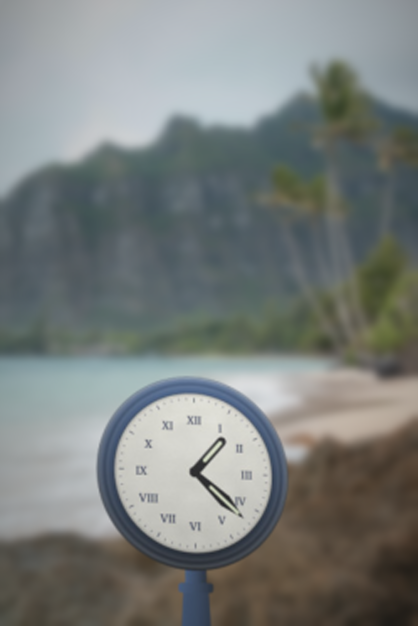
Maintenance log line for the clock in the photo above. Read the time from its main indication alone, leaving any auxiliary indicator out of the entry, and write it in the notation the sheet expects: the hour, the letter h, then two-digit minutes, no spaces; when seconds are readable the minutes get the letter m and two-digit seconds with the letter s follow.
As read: 1h22
